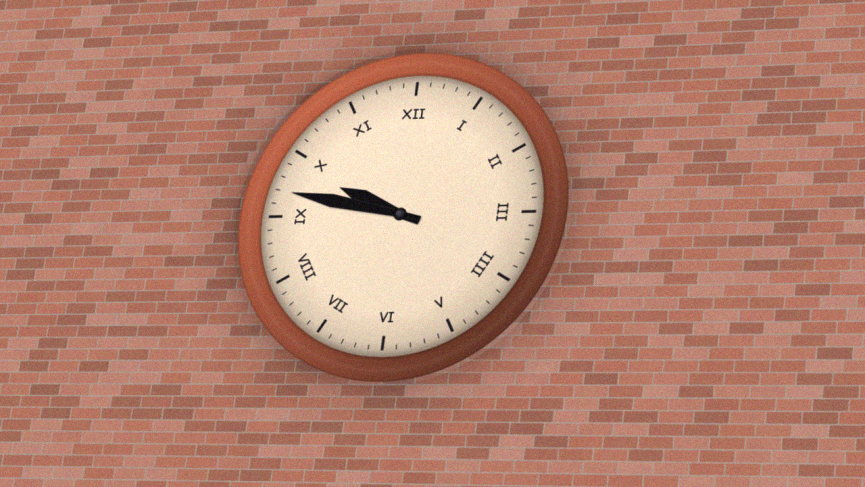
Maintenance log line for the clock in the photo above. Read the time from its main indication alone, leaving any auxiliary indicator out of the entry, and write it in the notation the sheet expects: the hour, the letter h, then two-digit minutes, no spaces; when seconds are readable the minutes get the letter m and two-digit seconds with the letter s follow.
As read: 9h47
